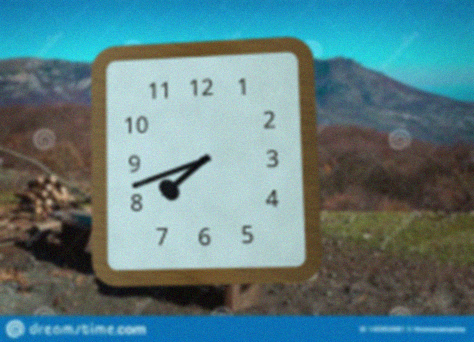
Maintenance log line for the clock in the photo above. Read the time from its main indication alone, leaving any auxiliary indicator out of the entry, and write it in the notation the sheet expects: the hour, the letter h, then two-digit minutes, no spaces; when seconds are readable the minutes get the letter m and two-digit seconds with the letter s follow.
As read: 7h42
